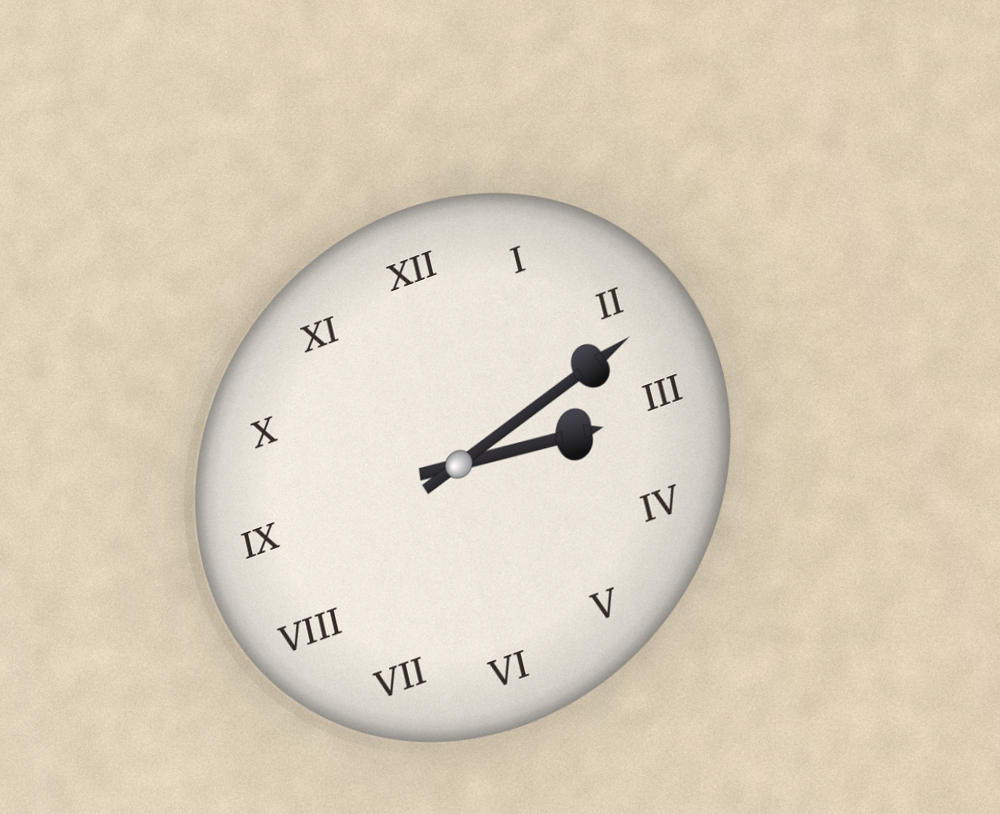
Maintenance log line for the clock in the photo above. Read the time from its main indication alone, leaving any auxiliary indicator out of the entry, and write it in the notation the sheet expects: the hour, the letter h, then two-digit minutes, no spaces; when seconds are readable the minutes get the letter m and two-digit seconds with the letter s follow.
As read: 3h12
